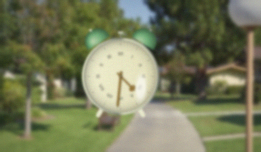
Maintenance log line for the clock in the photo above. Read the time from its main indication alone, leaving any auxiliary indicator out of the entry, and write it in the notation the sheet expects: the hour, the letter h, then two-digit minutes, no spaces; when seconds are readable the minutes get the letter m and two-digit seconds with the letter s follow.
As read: 4h31
